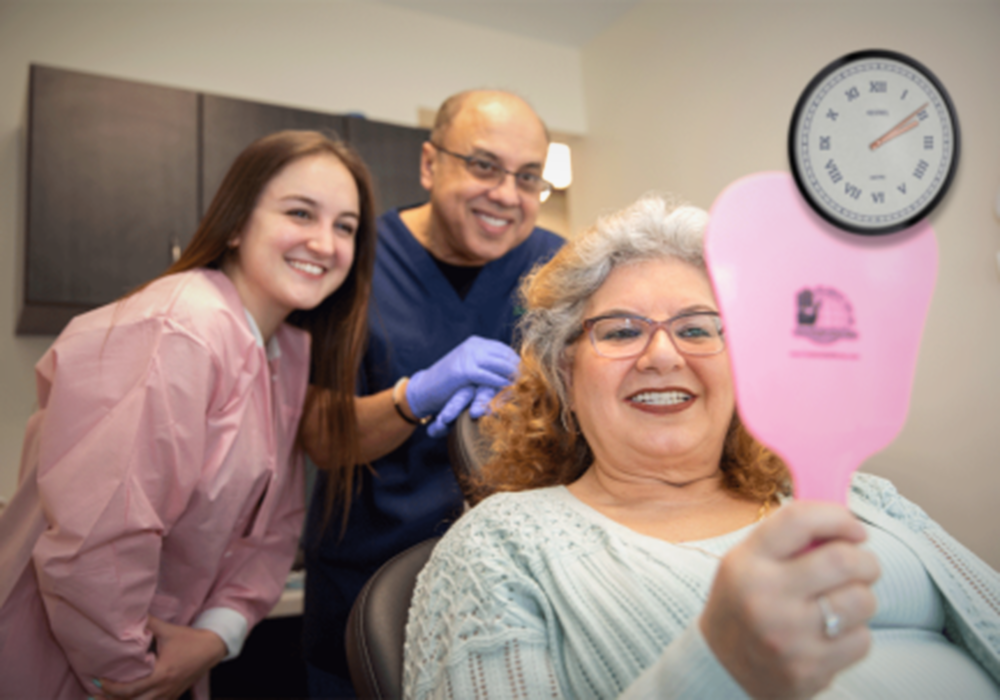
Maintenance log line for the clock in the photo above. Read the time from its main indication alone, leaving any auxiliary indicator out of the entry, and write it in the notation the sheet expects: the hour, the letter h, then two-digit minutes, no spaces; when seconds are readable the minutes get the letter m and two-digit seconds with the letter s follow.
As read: 2h09
